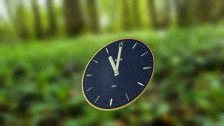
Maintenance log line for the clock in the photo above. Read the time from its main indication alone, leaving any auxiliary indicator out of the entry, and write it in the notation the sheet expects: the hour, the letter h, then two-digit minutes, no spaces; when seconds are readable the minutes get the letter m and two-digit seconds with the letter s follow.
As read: 11h00
